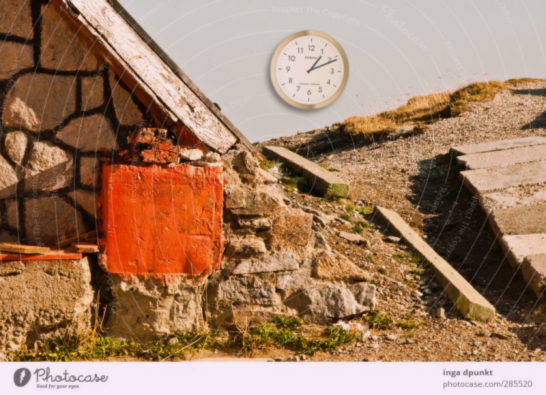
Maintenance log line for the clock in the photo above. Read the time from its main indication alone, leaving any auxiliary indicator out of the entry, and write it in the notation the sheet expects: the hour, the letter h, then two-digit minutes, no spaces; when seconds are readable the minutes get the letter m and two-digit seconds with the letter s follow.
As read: 1h11
